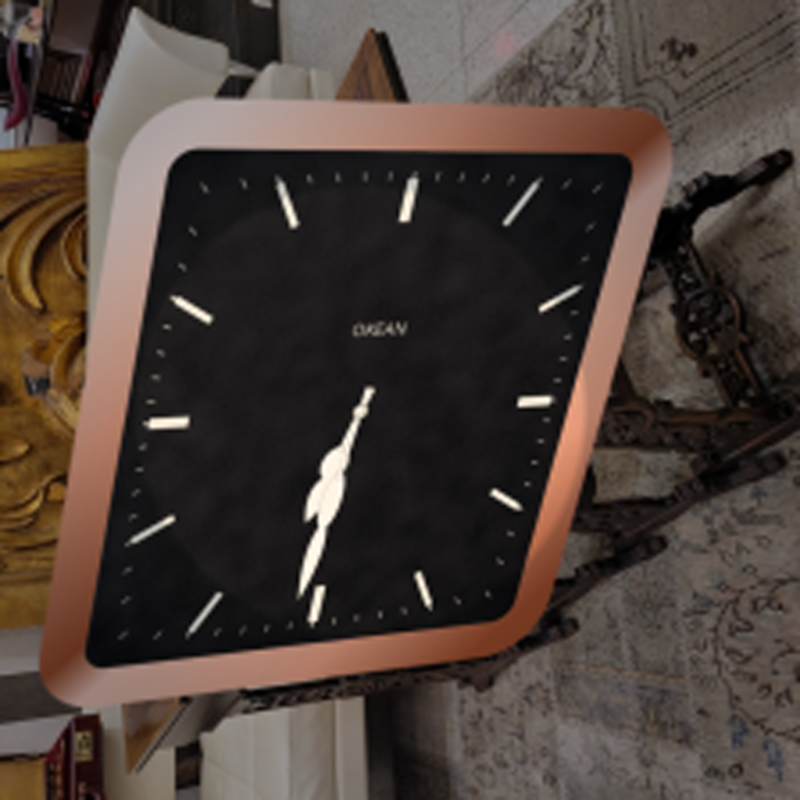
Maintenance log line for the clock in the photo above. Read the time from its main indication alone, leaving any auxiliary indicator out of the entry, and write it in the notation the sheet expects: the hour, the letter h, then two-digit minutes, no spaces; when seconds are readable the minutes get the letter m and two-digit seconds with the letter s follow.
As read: 6h31
